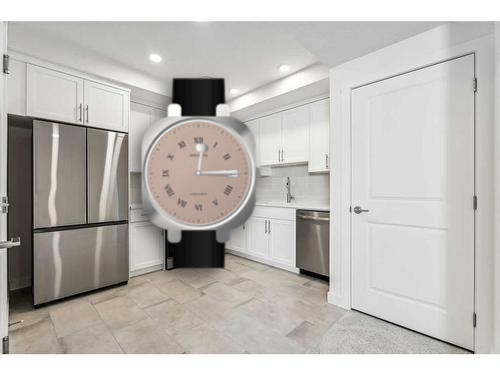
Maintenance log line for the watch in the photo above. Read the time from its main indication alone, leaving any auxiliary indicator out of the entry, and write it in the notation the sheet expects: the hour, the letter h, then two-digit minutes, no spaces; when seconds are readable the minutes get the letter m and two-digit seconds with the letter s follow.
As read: 12h15
